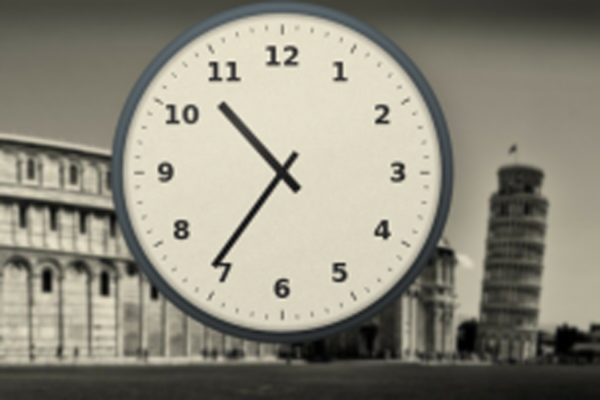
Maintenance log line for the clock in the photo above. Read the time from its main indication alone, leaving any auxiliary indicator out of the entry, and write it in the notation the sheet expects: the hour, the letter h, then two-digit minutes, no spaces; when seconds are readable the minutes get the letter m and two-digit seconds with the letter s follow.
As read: 10h36
